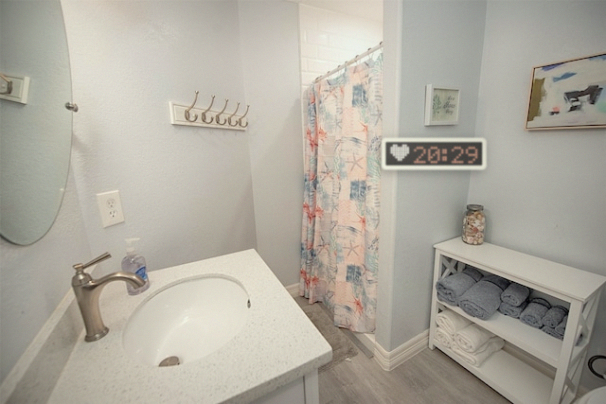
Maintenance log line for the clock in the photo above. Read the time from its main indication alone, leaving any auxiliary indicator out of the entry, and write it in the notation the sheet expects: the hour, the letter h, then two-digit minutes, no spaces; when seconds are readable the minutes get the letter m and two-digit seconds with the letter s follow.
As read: 20h29
